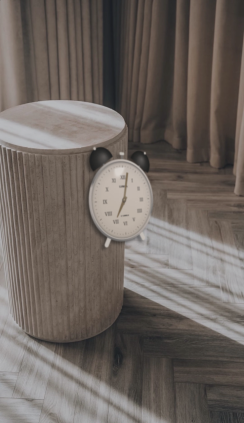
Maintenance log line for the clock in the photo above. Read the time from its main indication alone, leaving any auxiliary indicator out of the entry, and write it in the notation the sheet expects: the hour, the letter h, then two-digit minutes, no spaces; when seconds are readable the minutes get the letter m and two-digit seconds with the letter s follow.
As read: 7h02
